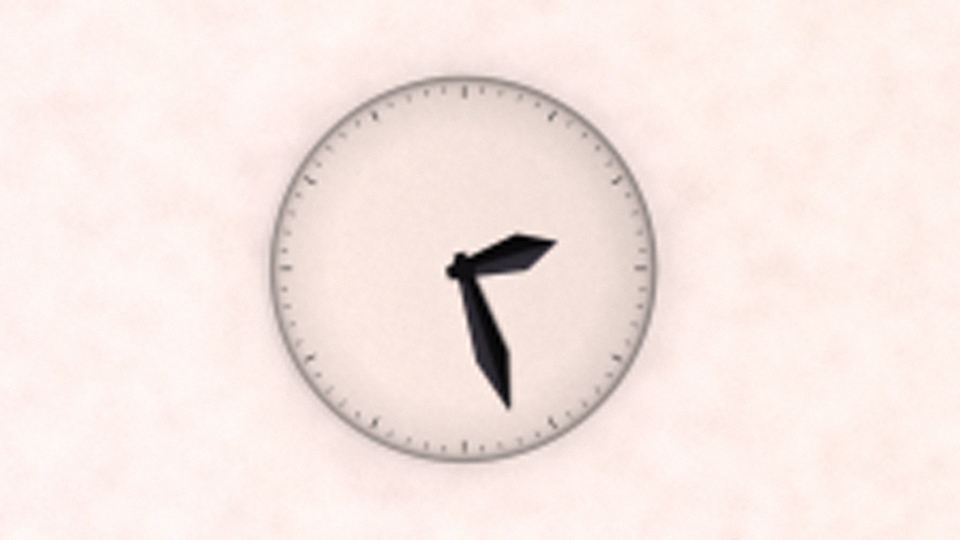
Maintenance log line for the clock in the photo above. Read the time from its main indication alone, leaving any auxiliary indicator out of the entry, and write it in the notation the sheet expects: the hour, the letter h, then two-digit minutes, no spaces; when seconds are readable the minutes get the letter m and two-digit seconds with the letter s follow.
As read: 2h27
